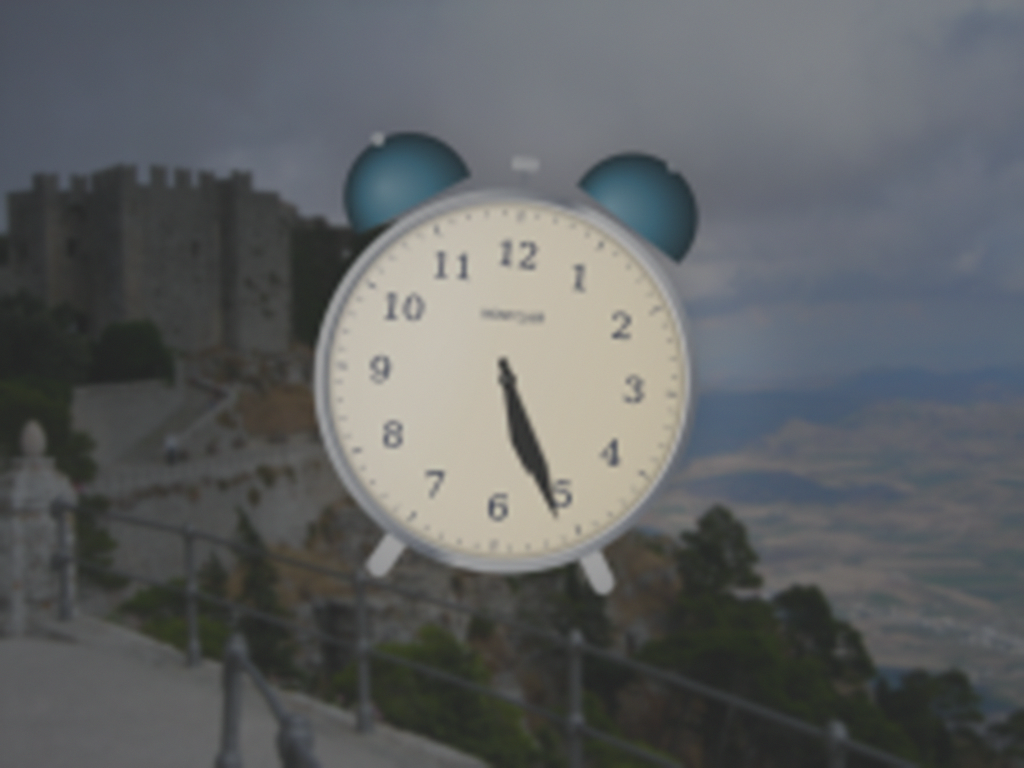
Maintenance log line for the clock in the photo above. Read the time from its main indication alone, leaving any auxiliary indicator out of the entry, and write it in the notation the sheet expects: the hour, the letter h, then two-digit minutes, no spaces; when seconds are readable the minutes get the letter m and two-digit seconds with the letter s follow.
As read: 5h26
